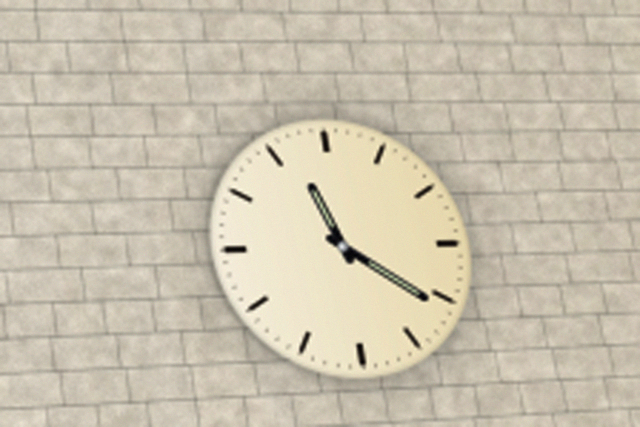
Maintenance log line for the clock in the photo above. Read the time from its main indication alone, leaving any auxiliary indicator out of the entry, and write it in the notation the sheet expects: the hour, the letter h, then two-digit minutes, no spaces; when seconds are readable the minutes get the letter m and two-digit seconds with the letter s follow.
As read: 11h21
